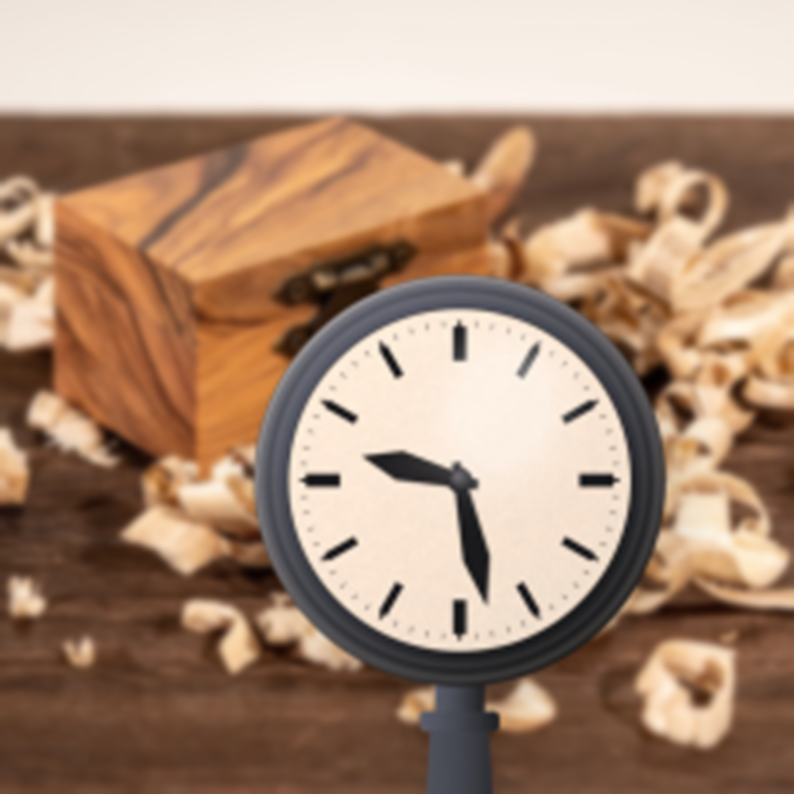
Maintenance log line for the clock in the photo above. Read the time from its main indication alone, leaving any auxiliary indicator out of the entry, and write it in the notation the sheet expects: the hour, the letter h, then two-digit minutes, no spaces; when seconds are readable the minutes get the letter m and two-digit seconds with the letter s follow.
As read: 9h28
